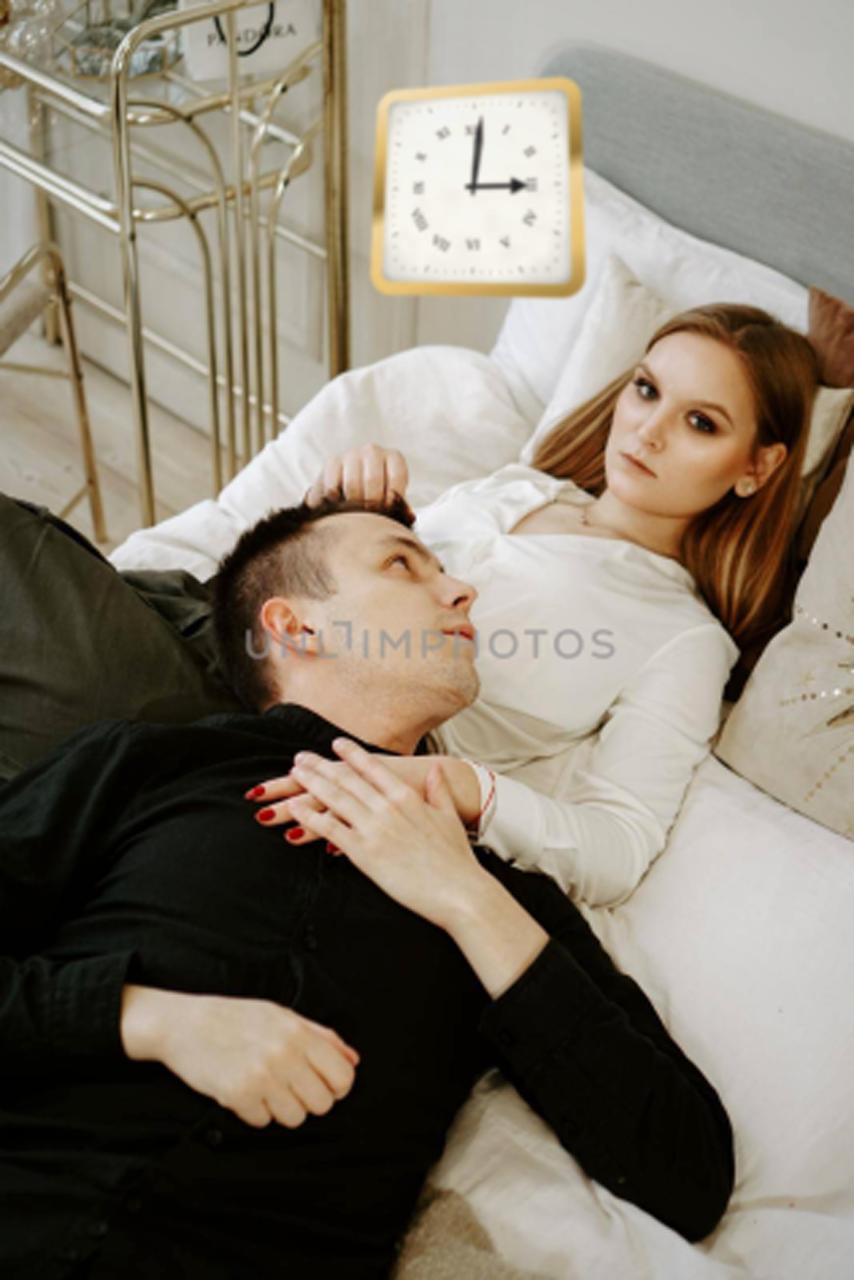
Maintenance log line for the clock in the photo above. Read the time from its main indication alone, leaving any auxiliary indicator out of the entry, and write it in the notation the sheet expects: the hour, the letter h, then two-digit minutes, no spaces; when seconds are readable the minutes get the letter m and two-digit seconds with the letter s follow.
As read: 3h01
